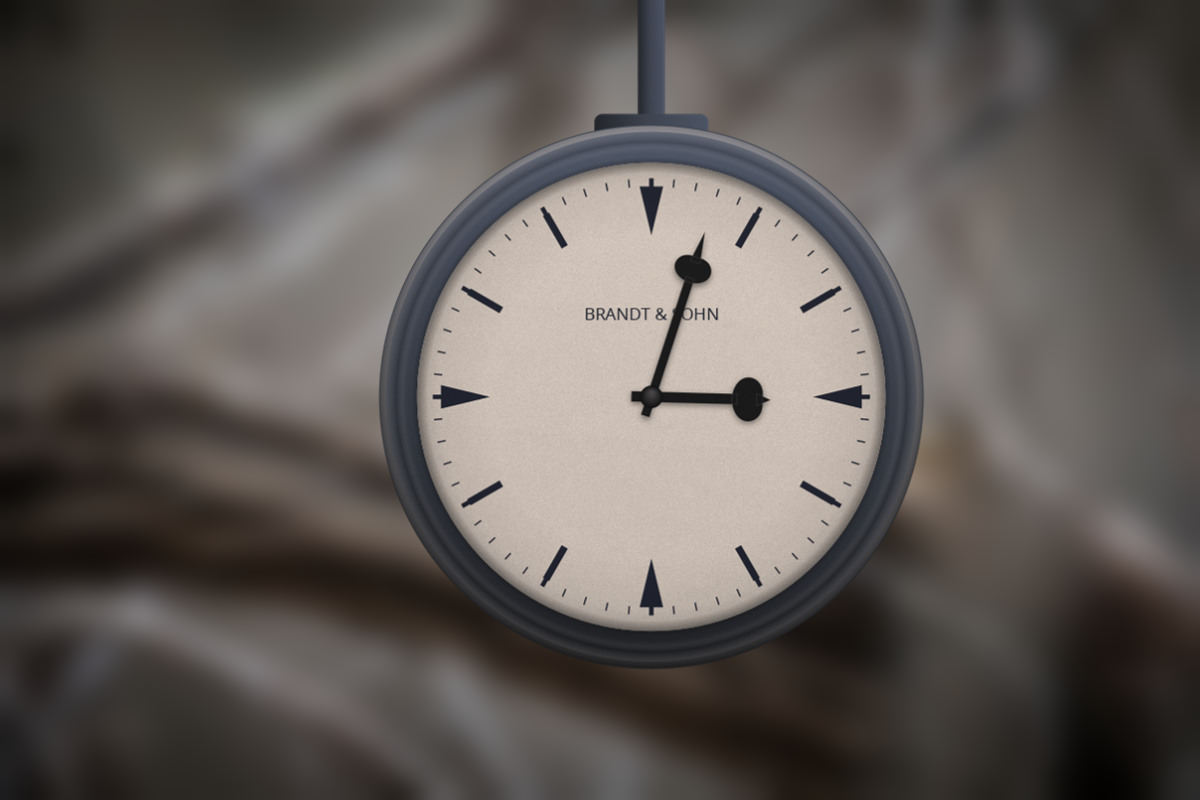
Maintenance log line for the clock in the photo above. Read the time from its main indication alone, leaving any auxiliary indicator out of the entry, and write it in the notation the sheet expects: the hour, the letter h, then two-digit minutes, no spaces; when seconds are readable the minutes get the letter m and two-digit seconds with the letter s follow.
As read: 3h03
